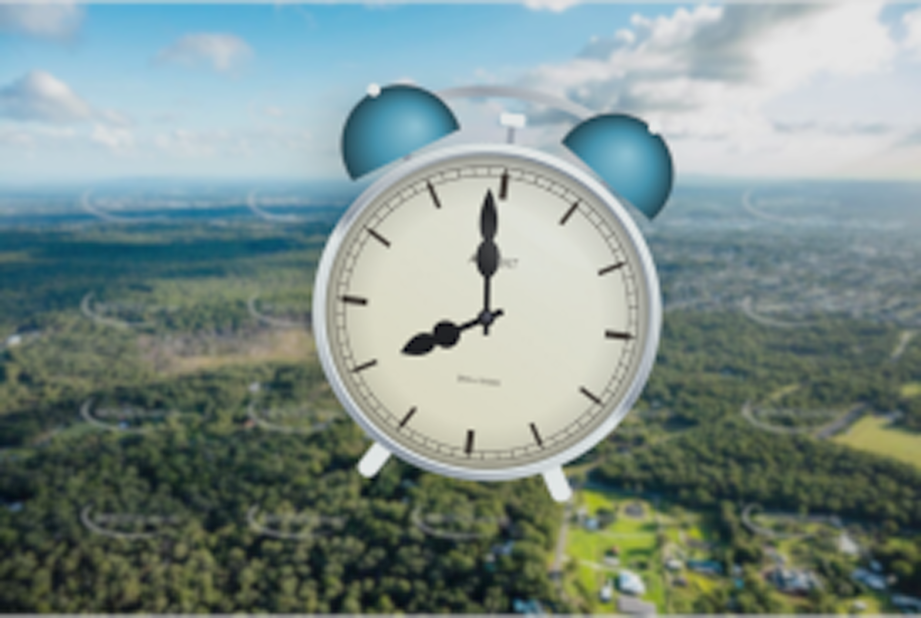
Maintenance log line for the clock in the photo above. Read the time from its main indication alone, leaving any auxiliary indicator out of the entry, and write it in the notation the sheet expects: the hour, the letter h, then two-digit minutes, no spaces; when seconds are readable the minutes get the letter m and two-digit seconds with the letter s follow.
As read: 7h59
